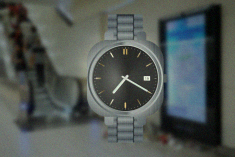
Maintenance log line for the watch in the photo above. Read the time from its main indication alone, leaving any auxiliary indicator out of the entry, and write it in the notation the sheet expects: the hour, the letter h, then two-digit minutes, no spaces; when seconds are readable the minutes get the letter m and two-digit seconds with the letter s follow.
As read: 7h20
